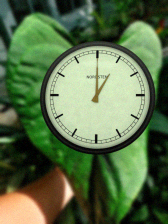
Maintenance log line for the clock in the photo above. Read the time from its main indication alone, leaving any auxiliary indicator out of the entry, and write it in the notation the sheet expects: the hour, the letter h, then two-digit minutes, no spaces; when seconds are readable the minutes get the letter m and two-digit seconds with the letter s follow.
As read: 1h00
